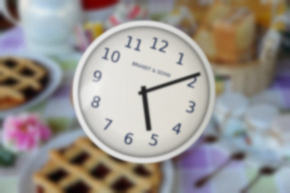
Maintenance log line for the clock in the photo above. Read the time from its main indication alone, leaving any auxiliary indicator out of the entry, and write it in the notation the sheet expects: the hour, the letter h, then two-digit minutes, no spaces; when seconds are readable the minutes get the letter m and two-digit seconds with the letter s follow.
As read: 5h09
